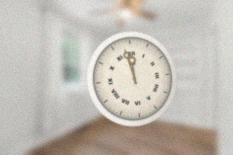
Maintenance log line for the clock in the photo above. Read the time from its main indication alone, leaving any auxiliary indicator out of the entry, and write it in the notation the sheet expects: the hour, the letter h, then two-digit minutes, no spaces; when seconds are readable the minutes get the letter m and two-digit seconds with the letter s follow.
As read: 11h58
